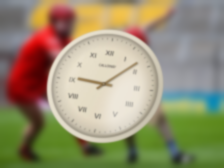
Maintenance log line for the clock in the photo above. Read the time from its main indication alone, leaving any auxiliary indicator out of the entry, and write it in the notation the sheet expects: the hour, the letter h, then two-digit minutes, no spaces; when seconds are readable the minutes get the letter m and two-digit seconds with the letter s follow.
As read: 9h08
